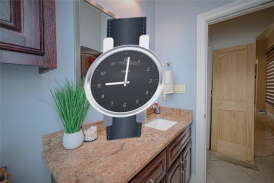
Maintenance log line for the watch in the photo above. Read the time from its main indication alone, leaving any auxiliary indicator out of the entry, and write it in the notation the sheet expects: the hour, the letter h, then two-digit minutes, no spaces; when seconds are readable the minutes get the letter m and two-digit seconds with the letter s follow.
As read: 9h01
